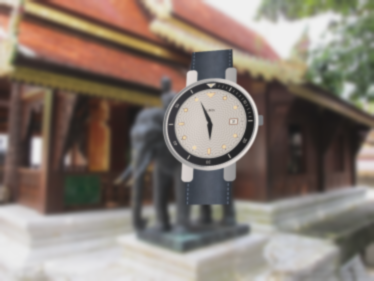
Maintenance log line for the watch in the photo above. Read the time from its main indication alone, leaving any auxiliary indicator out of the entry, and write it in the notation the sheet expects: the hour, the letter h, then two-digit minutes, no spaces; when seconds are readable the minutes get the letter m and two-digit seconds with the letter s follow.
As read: 5h56
